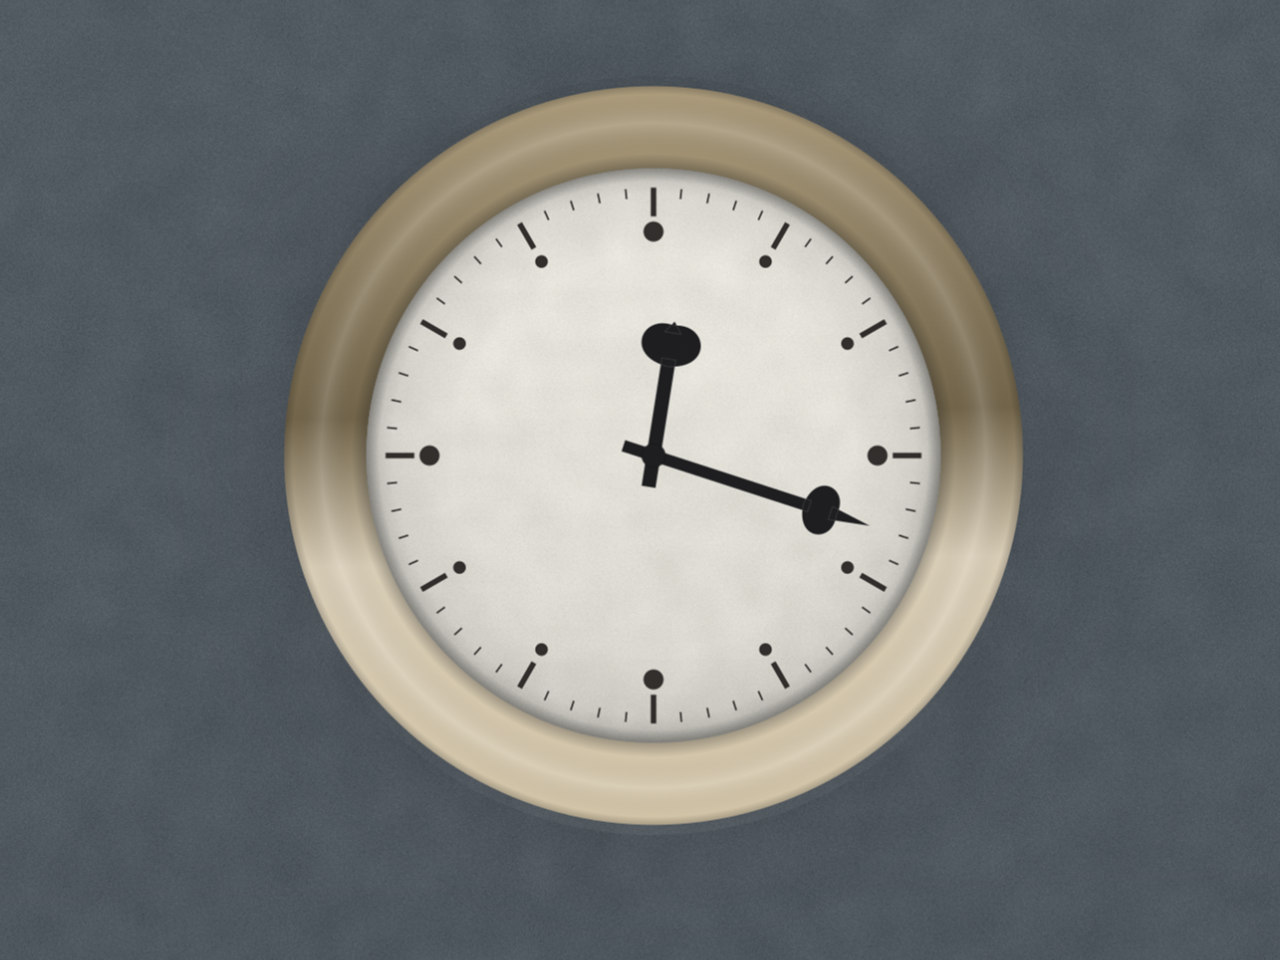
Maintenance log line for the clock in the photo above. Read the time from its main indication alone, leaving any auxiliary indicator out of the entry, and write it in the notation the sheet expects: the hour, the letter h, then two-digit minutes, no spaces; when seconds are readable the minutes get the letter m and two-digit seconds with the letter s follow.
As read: 12h18
